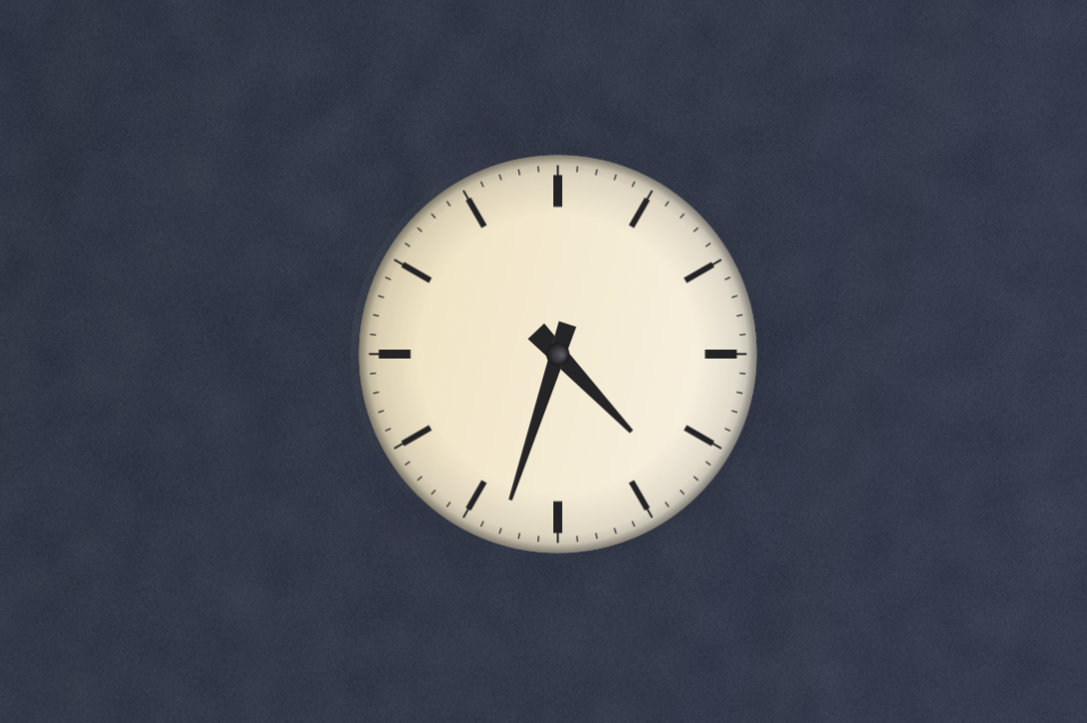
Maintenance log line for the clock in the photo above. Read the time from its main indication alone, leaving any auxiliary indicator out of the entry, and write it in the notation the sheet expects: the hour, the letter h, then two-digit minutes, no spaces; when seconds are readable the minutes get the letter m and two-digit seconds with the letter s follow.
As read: 4h33
